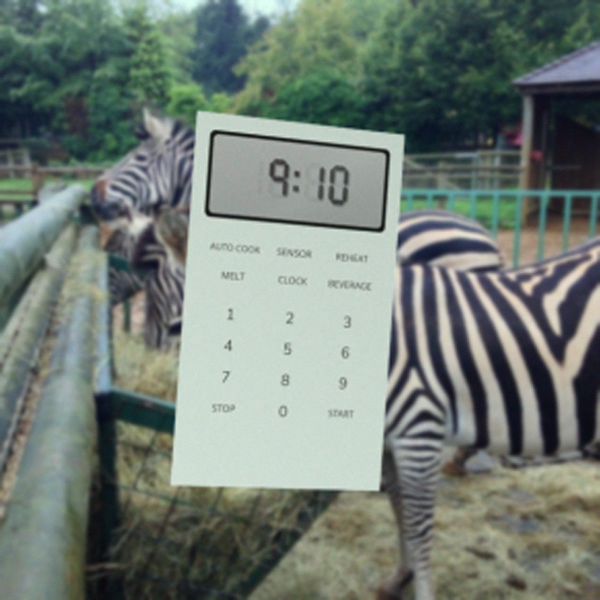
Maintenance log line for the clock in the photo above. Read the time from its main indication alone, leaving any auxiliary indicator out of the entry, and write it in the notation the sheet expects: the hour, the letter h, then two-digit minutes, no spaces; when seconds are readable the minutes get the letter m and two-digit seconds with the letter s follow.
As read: 9h10
